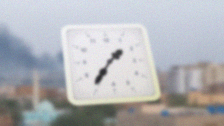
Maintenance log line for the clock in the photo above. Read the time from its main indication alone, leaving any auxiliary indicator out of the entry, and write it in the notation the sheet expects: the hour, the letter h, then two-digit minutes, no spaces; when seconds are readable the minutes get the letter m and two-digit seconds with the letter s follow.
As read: 1h36
